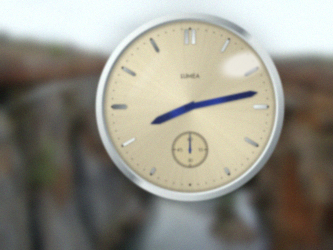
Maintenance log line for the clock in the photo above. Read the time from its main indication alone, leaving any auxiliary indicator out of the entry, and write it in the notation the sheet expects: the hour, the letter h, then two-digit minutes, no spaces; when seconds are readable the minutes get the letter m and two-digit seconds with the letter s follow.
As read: 8h13
